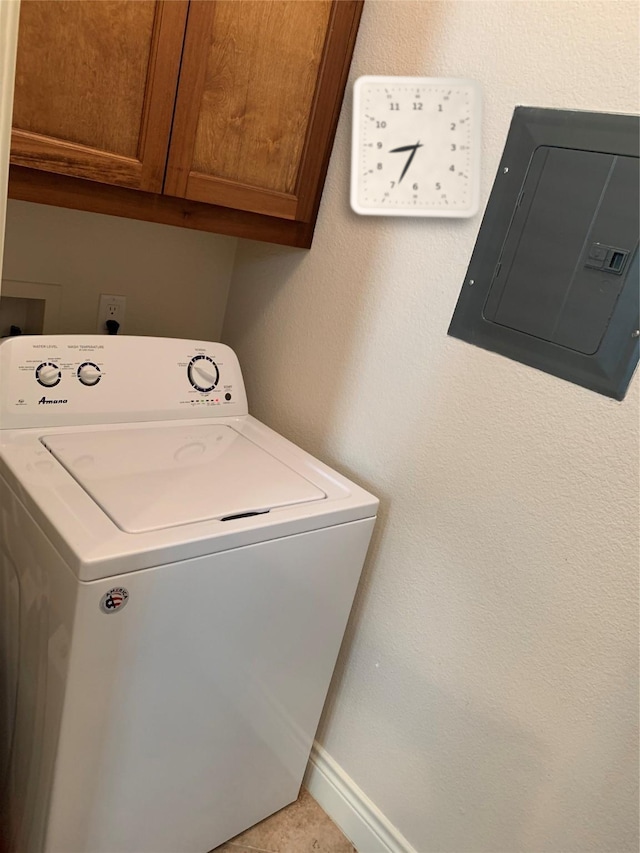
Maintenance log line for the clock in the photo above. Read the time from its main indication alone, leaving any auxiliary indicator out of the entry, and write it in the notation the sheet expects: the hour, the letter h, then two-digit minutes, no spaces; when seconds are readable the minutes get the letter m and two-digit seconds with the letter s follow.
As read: 8h34
